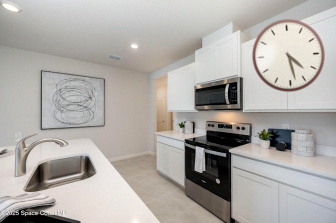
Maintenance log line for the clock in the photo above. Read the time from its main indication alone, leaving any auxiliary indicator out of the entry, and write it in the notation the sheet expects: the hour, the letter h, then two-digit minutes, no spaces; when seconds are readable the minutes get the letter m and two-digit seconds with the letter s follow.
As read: 4h28
